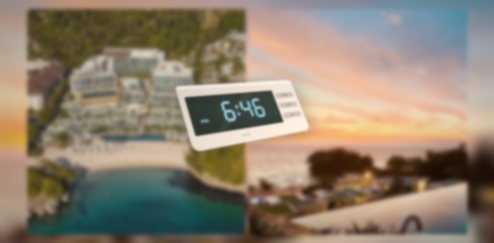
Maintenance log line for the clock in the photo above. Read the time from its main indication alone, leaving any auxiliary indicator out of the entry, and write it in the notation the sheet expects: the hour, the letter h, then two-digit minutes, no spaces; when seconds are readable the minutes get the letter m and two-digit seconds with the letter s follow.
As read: 6h46
